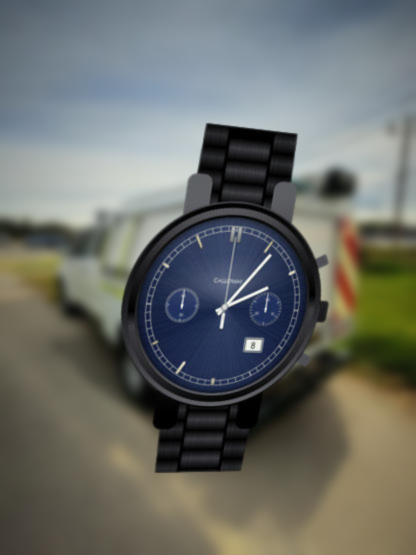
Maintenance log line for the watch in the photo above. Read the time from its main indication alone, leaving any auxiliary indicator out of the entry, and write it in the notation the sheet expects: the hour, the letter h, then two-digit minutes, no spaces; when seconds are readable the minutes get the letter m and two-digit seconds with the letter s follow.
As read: 2h06
